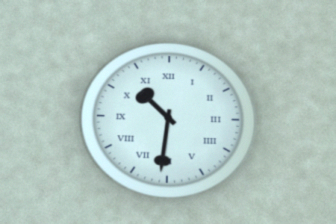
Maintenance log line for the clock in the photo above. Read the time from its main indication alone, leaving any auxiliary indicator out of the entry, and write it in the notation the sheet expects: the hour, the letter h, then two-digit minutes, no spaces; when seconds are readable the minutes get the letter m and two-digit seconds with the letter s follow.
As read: 10h31
